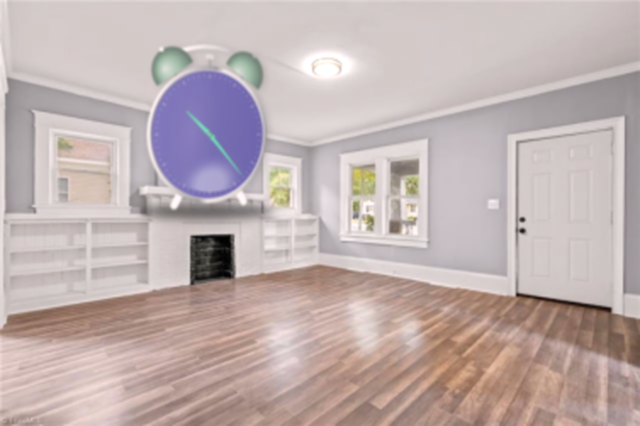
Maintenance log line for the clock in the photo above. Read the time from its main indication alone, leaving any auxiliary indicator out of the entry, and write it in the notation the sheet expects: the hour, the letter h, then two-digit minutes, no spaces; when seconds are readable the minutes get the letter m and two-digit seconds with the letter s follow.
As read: 10h23
